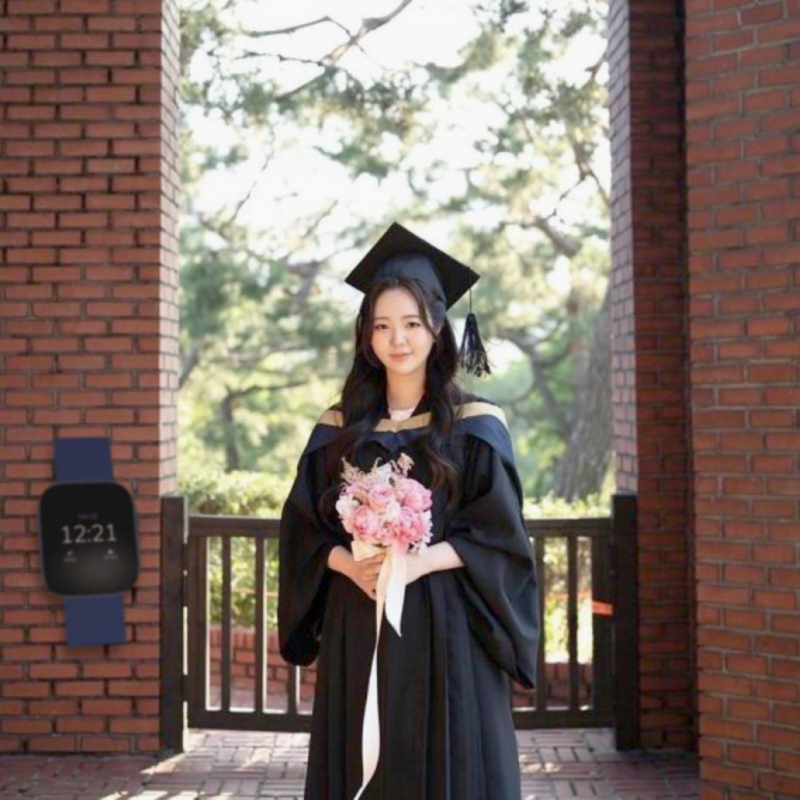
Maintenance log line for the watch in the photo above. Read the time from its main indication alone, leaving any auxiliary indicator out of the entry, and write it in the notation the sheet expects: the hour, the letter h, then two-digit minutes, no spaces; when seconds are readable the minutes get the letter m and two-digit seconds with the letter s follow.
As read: 12h21
